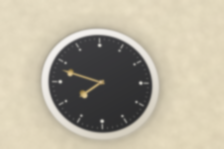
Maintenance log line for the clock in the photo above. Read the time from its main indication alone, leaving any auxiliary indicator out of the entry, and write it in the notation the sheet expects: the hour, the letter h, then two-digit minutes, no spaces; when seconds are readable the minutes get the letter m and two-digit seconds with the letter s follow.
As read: 7h48
